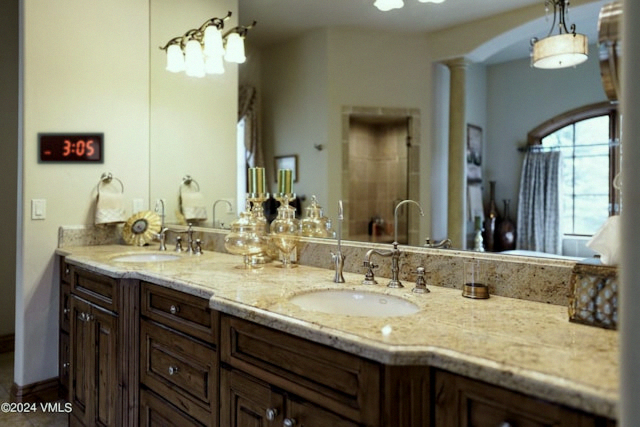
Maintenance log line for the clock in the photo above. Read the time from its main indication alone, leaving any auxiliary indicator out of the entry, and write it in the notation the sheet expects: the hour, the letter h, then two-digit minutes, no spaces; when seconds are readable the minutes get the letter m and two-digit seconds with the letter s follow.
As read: 3h05
